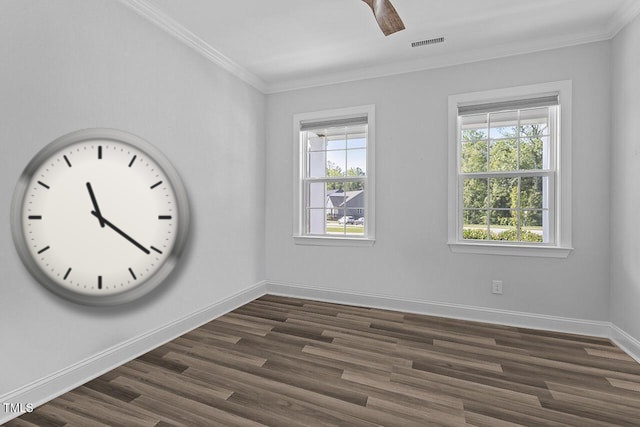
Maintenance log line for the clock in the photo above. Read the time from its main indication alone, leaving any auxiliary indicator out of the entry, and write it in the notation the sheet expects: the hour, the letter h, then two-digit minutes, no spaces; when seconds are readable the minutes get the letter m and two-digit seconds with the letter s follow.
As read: 11h21
